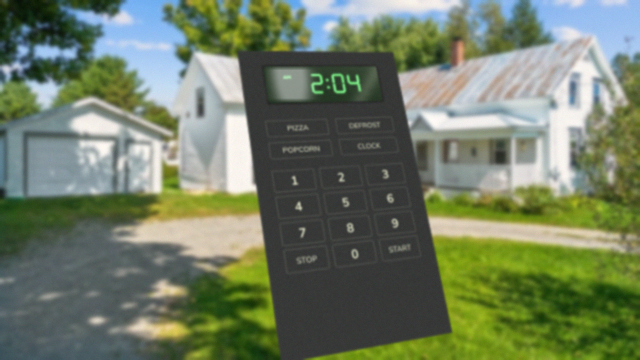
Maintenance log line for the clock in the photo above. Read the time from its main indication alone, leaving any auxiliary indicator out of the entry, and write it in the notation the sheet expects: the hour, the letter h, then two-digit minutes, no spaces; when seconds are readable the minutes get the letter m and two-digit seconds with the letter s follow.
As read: 2h04
